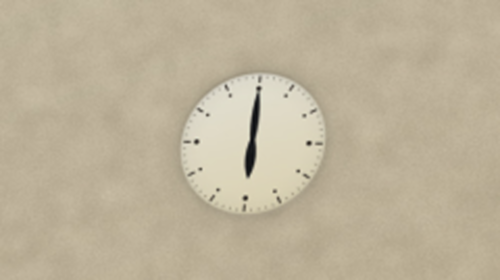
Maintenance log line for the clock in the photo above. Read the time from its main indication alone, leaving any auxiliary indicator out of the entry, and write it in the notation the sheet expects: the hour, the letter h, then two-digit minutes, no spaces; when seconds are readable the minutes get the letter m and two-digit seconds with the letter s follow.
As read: 6h00
